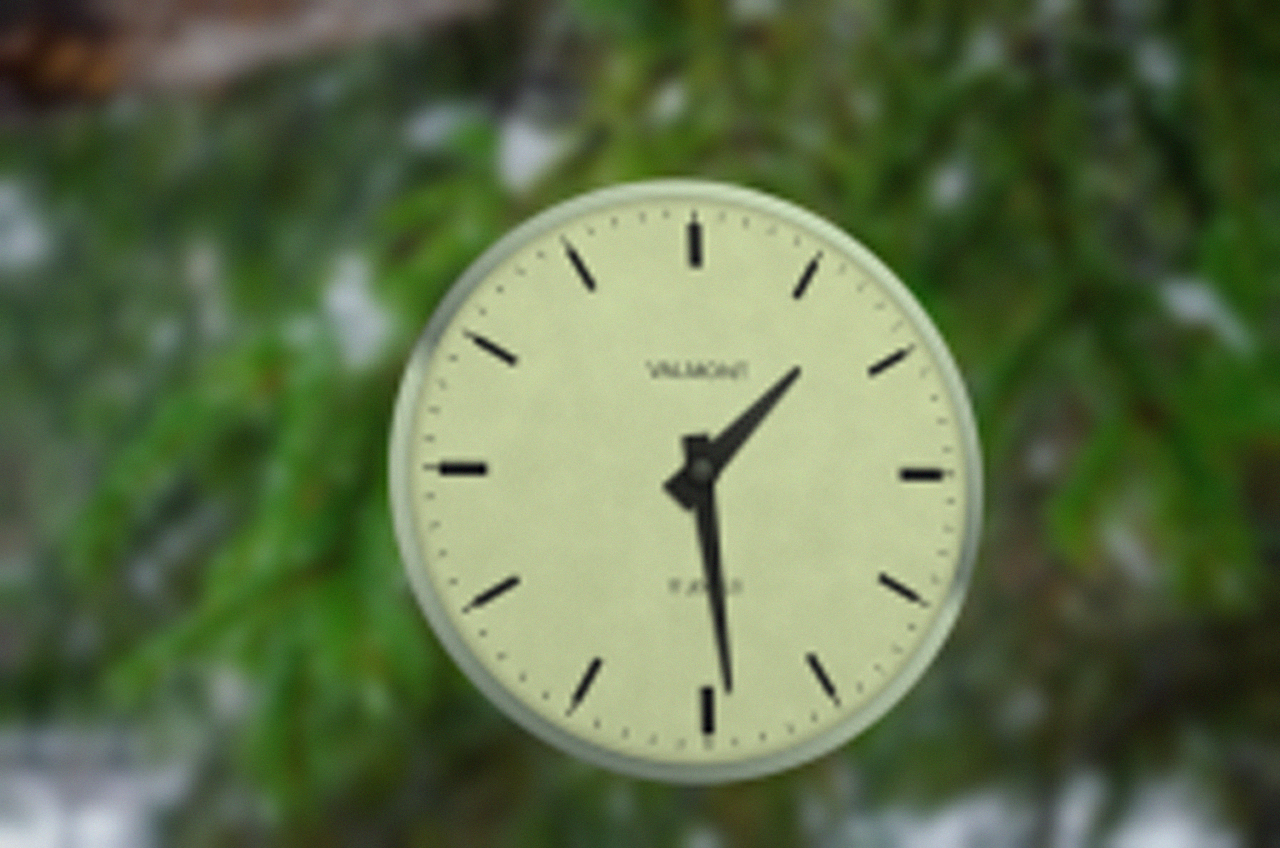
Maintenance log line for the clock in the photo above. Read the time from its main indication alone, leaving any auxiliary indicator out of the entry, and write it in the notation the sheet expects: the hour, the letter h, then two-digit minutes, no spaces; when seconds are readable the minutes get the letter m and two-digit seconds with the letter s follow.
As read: 1h29
